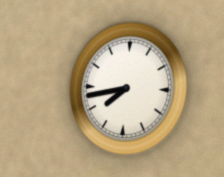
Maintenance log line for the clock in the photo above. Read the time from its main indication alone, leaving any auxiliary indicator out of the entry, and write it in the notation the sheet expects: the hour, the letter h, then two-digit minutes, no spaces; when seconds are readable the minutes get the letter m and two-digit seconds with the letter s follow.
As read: 7h43
